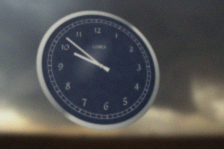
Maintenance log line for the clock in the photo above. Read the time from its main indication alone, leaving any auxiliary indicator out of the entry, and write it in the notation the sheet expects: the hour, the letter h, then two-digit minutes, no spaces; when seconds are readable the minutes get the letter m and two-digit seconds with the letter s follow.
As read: 9h52
